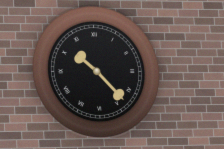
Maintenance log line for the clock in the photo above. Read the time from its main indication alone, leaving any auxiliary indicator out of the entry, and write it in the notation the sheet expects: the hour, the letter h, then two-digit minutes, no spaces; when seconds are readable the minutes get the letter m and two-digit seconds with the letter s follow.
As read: 10h23
